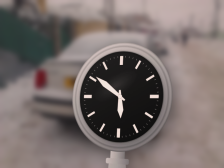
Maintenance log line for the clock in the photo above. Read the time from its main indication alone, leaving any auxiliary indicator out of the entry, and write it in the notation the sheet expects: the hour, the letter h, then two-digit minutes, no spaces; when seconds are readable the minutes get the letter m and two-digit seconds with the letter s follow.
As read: 5h51
